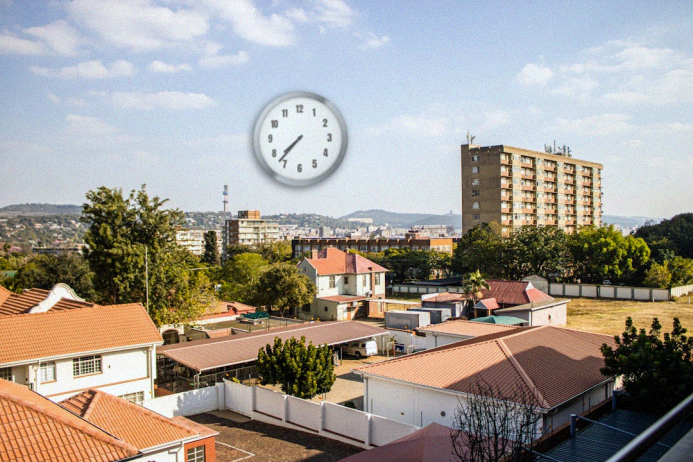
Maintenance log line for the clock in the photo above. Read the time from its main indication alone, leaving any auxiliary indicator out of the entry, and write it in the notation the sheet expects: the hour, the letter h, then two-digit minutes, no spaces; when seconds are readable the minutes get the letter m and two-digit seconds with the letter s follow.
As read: 7h37
